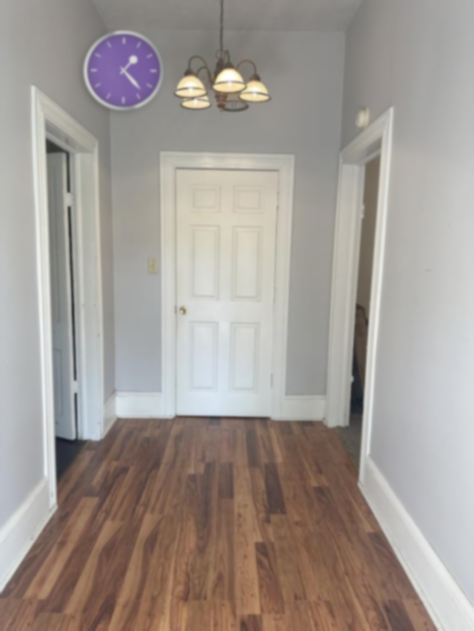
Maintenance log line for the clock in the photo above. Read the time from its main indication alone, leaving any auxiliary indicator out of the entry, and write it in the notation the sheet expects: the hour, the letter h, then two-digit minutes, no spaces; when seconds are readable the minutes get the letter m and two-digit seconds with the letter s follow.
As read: 1h23
